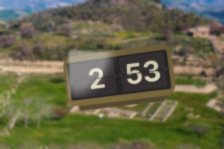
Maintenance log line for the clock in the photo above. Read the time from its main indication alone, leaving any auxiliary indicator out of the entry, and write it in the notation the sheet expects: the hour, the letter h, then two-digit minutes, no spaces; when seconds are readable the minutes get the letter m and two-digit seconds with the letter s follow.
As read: 2h53
